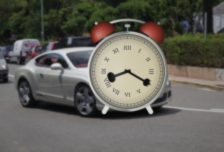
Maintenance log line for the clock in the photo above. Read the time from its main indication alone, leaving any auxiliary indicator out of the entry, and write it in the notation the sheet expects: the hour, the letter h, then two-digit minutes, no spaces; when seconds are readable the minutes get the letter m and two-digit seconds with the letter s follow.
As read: 8h20
